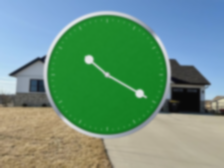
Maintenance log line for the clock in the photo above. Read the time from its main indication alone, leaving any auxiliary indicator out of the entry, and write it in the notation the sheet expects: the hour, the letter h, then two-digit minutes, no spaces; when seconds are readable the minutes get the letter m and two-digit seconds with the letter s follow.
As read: 10h20
